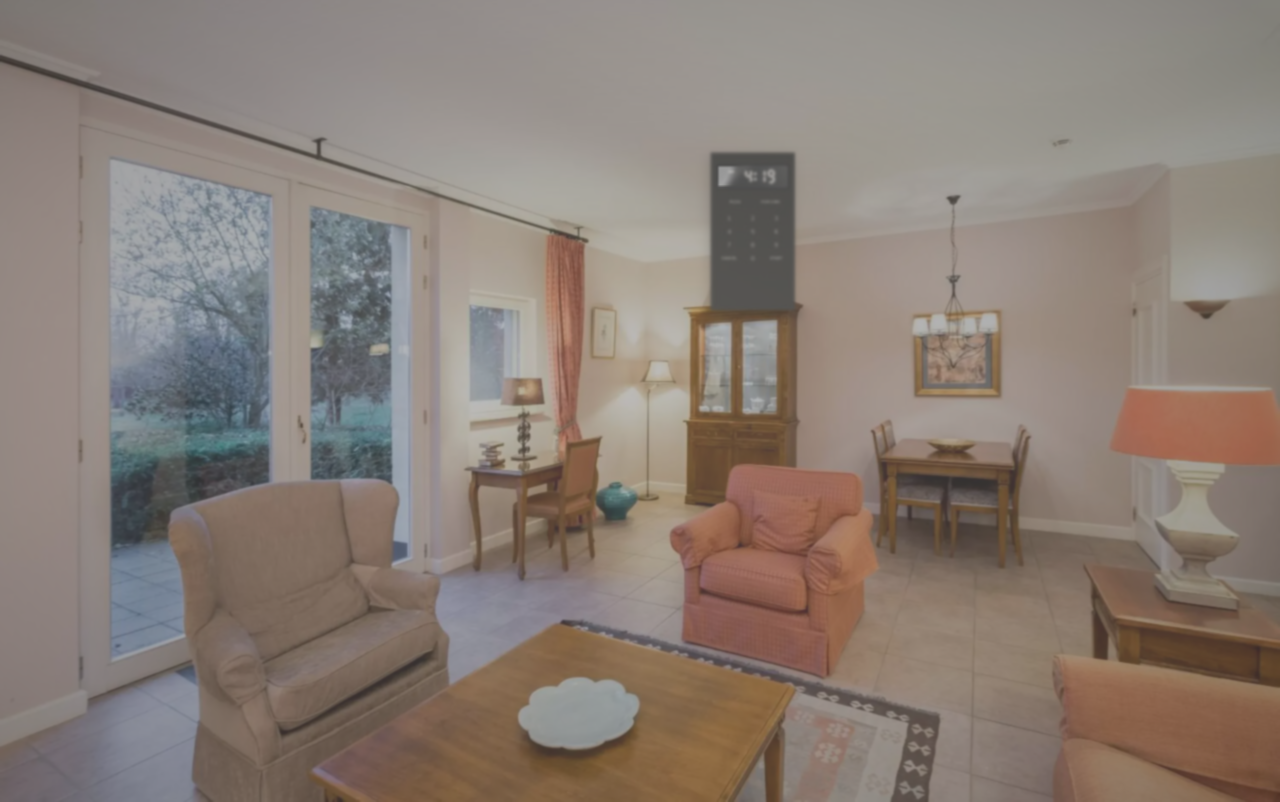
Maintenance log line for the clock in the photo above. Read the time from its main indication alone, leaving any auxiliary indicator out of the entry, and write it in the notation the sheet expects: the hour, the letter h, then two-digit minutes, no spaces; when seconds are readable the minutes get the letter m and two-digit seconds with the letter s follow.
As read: 4h19
